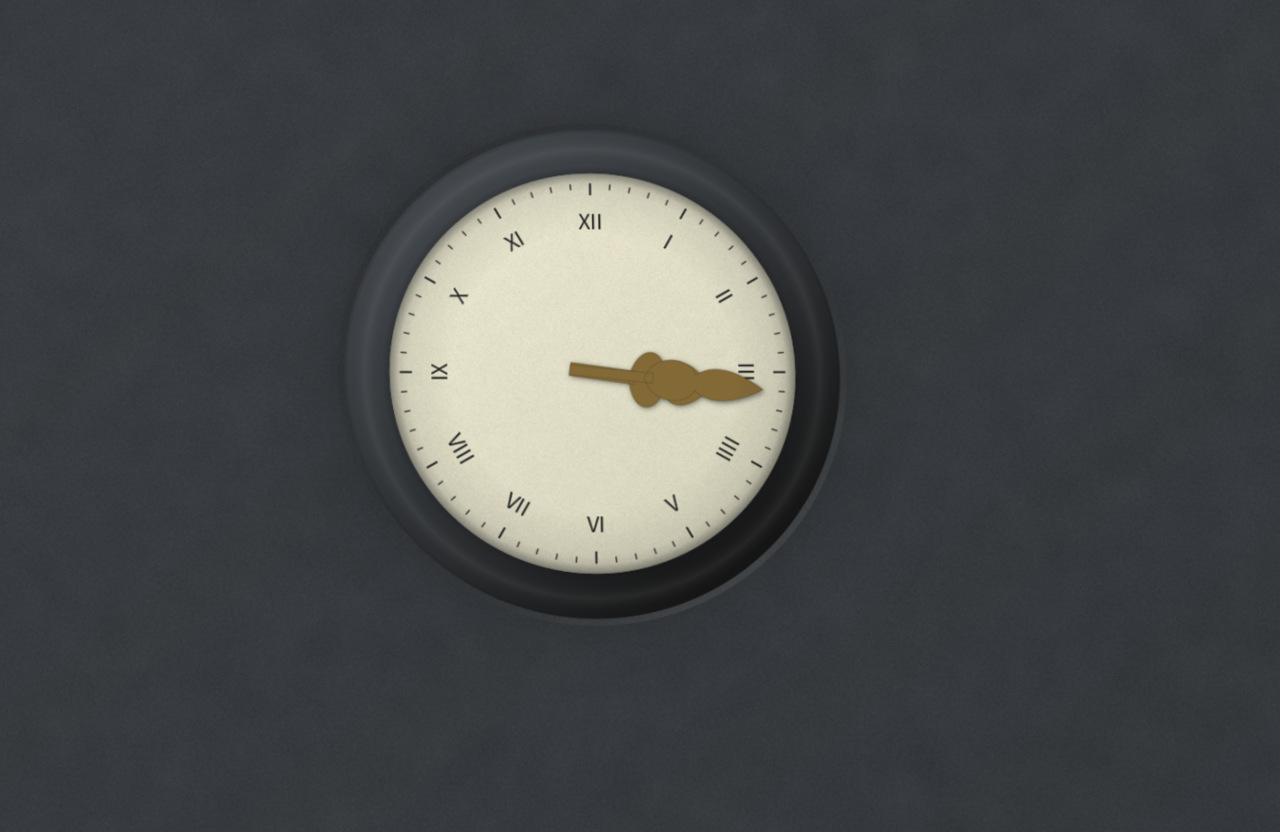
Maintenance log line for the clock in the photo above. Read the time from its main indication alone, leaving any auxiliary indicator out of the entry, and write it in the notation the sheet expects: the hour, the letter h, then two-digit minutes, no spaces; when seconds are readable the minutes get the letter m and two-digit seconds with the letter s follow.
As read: 3h16
